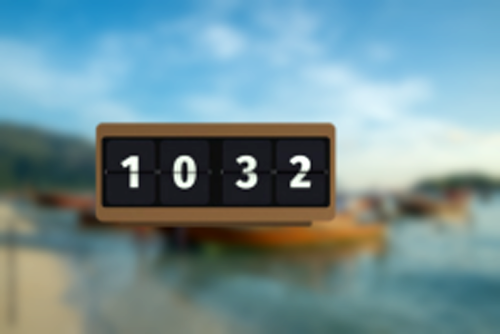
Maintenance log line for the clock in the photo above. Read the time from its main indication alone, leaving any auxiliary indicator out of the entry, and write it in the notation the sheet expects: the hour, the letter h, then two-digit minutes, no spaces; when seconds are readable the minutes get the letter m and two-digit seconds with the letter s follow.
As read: 10h32
